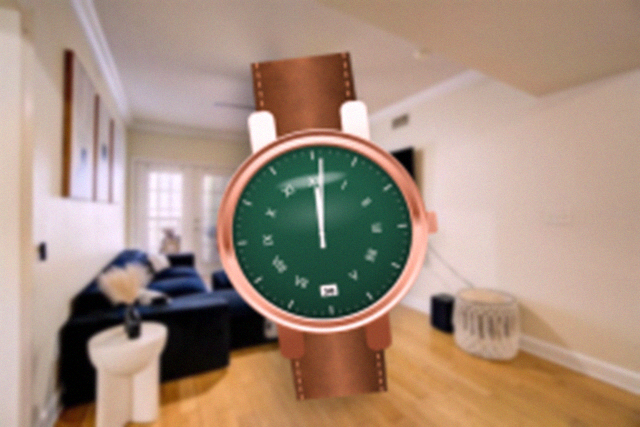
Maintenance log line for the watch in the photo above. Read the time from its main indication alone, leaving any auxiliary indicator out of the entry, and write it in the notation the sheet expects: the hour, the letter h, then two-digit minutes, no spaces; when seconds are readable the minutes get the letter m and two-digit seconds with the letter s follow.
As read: 12h01
